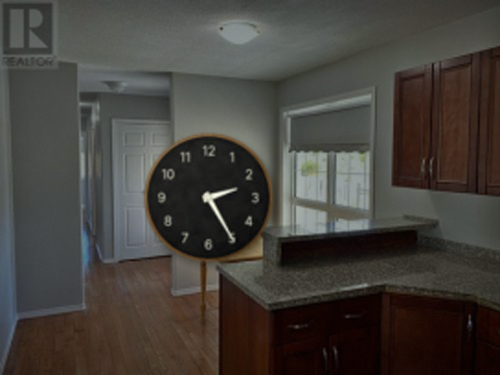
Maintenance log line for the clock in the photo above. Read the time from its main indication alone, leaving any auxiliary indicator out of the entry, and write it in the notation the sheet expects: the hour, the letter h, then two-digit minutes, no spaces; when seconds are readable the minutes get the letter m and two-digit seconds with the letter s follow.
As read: 2h25
